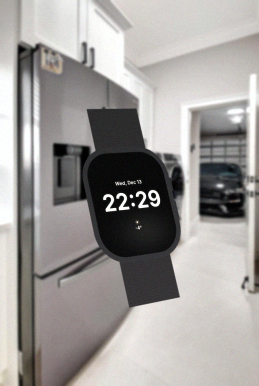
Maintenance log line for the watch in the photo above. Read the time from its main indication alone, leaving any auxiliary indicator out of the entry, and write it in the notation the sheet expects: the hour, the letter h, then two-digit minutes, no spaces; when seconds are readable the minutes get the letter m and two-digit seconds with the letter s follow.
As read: 22h29
